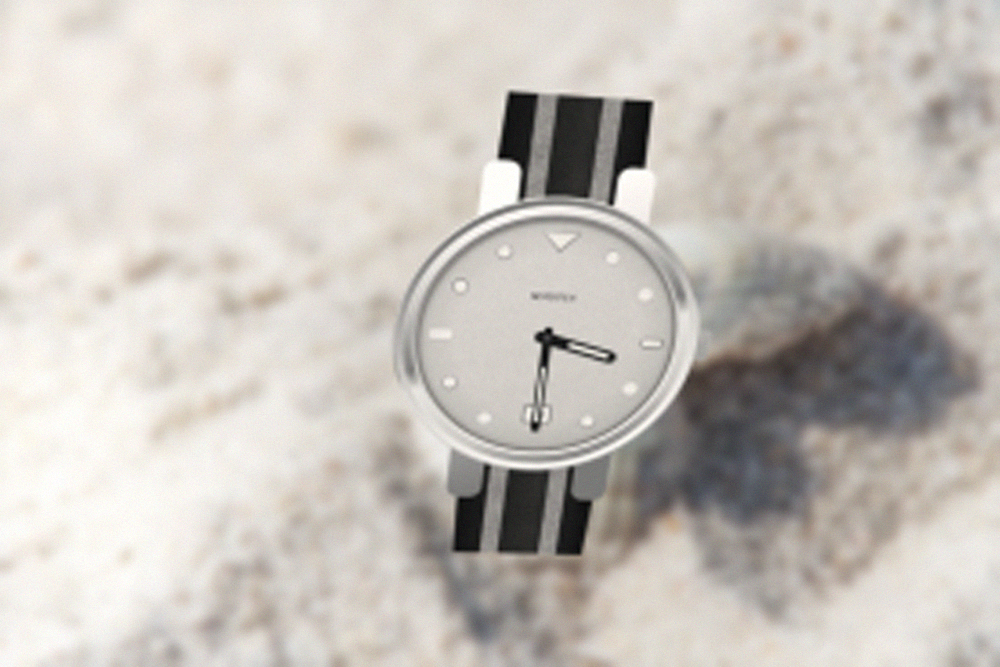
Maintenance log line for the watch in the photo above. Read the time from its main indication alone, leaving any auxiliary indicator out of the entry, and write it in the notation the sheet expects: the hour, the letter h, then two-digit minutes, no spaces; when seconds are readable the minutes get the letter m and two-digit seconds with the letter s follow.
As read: 3h30
